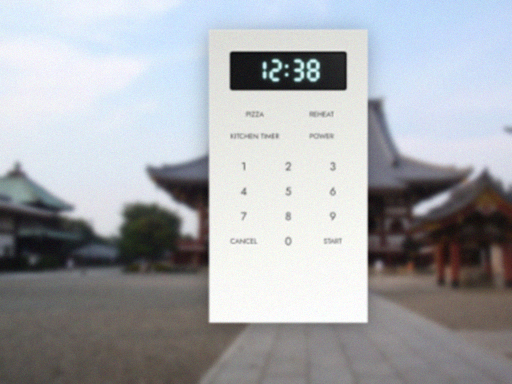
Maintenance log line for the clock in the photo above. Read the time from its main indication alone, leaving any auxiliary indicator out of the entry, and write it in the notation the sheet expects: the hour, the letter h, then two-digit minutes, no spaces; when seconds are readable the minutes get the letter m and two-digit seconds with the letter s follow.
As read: 12h38
